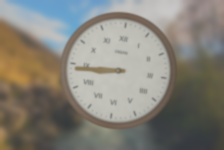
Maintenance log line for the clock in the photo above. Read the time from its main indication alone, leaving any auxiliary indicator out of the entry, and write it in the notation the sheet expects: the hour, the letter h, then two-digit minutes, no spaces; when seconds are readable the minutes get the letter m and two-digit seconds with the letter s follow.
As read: 8h44
